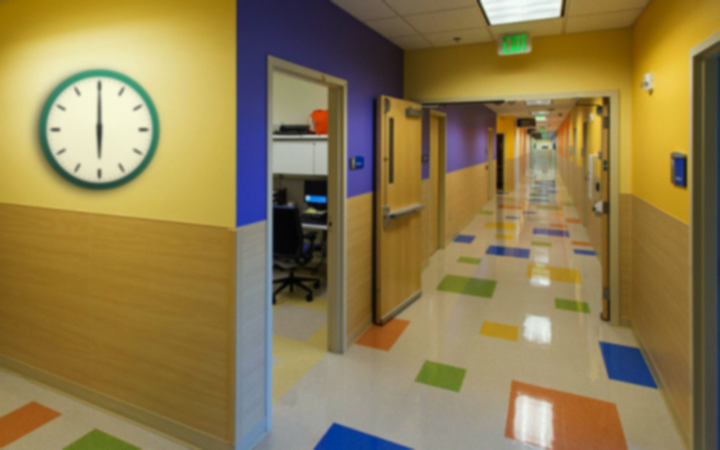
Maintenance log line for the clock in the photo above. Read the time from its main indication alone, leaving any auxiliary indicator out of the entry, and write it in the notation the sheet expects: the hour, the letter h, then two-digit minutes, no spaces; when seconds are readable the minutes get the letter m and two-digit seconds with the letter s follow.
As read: 6h00
